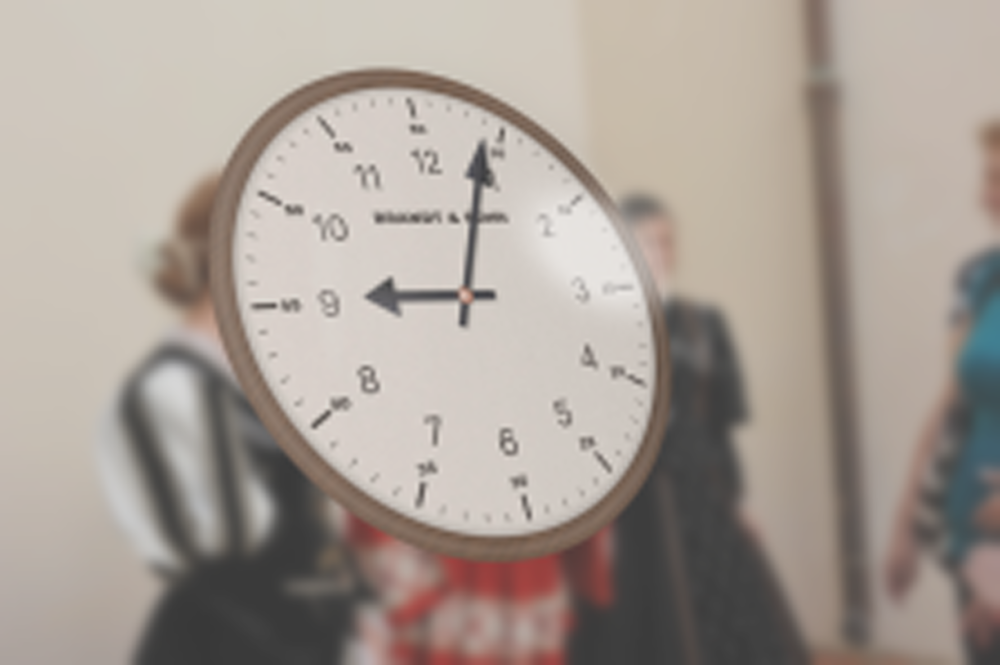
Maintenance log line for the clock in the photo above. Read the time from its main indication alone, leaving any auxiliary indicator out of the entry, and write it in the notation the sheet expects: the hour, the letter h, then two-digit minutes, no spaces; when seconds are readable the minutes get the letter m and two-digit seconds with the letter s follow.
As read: 9h04
